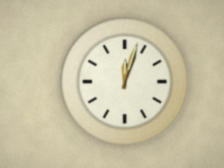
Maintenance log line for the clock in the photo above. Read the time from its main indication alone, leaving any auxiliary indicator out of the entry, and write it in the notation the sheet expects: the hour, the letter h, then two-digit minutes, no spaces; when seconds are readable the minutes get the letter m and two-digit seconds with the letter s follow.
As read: 12h03
